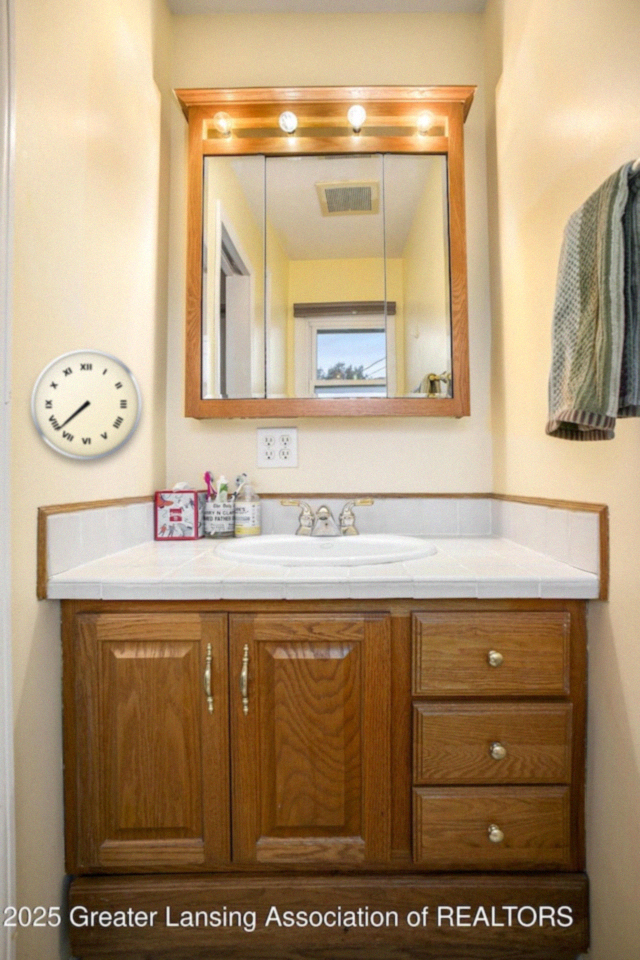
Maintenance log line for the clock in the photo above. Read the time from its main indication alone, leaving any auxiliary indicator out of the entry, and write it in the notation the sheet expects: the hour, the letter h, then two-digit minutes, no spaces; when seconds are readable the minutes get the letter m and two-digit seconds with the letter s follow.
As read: 7h38
